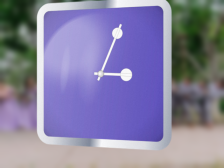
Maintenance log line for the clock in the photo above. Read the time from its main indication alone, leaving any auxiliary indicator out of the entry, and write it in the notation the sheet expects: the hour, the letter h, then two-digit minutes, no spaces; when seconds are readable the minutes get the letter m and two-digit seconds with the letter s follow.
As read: 3h04
